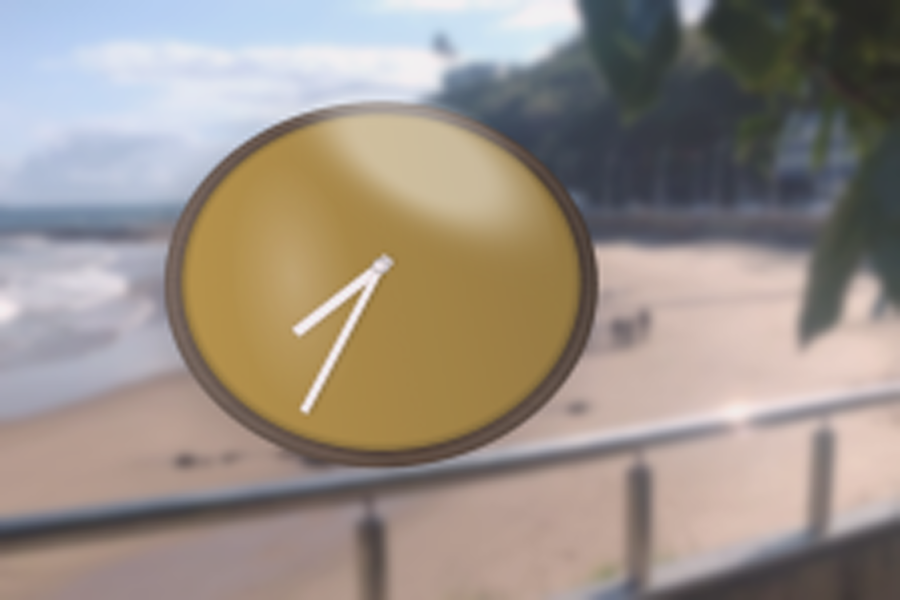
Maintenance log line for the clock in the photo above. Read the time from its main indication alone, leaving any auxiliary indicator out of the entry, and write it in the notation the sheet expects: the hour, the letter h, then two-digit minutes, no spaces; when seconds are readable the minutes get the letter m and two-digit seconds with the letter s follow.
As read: 7h34
